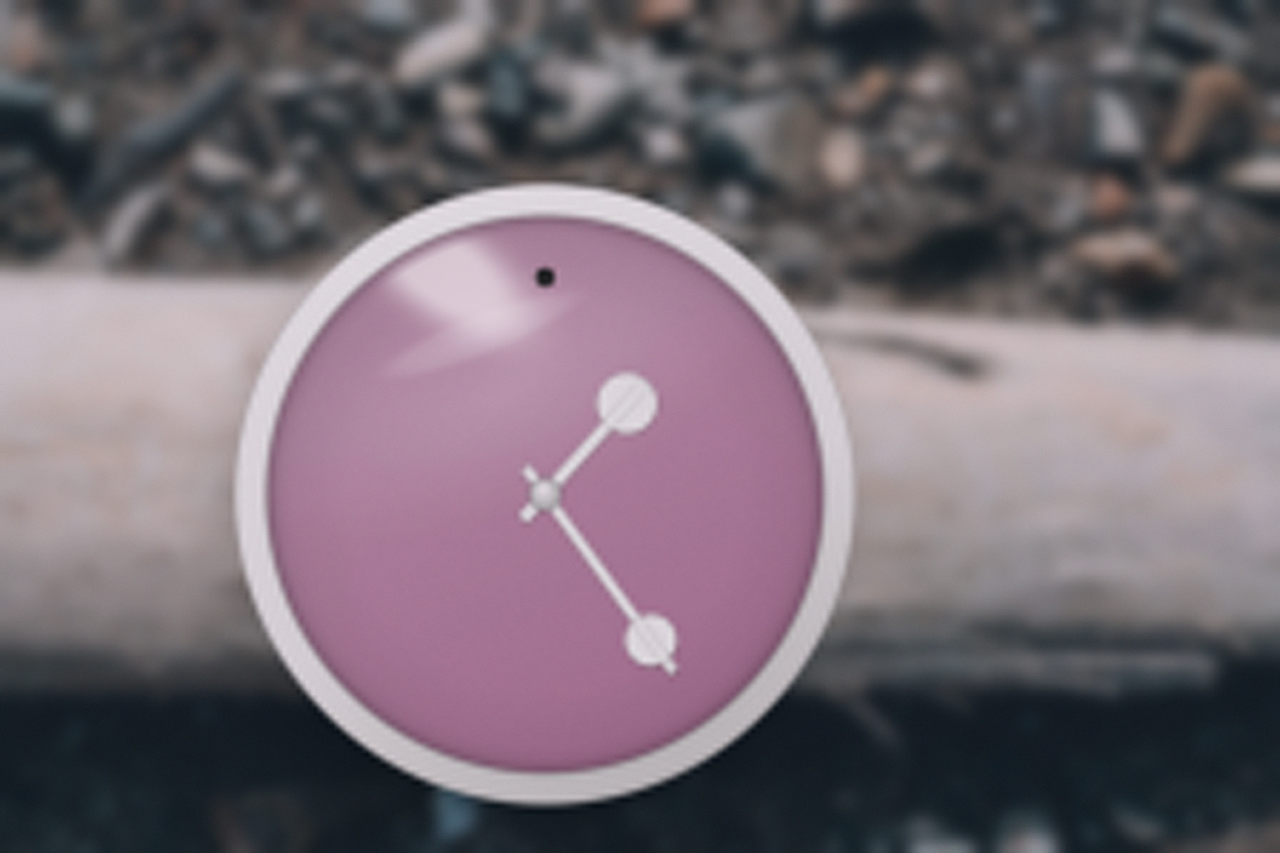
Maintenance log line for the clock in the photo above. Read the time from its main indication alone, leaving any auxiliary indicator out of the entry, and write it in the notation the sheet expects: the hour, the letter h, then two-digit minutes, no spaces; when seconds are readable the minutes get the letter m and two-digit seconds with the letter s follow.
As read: 1h24
